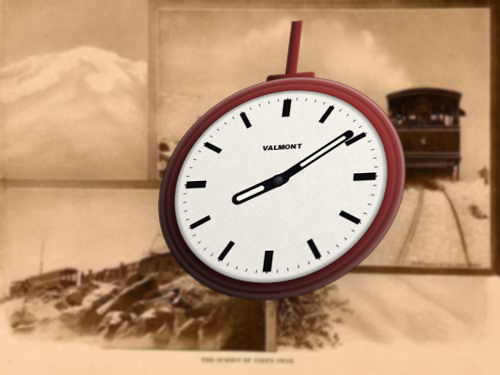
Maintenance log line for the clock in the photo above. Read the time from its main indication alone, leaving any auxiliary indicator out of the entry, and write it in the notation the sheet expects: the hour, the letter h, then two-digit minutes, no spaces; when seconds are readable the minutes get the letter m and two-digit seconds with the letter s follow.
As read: 8h09
